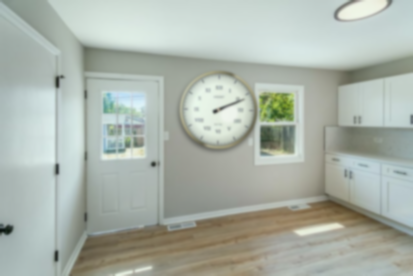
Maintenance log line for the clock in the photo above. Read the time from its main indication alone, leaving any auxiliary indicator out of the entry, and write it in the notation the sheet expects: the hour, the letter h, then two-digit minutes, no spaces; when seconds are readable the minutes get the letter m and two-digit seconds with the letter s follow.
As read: 2h11
